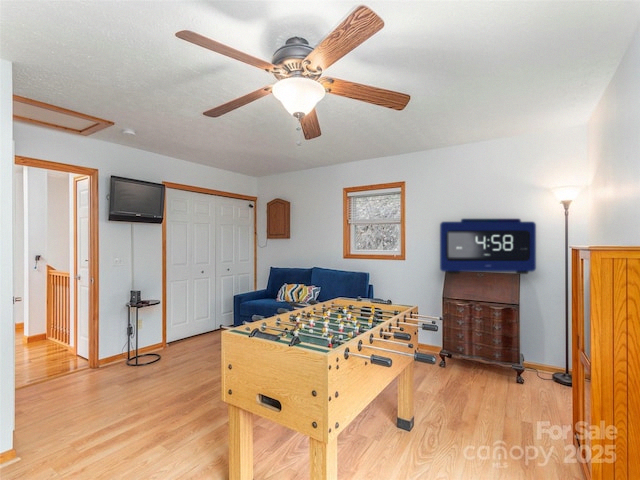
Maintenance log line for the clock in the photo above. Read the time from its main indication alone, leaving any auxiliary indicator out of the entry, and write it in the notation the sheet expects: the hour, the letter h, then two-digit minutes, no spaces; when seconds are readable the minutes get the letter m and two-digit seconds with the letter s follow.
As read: 4h58
